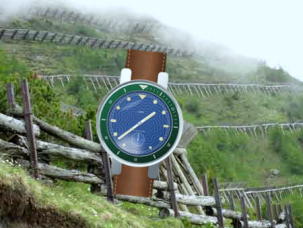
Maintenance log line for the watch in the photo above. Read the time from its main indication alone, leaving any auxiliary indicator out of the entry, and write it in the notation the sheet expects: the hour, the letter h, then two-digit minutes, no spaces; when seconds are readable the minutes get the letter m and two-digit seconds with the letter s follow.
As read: 1h38
